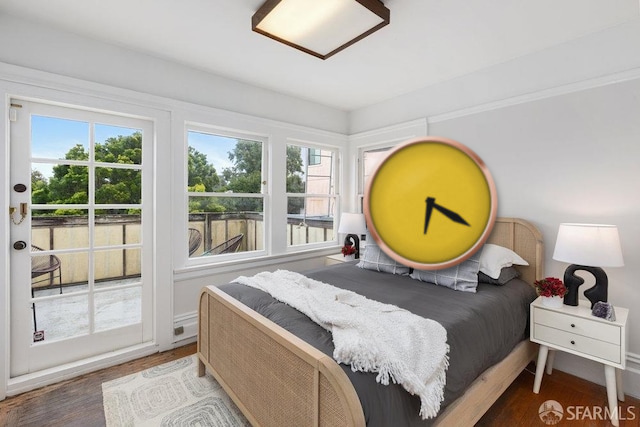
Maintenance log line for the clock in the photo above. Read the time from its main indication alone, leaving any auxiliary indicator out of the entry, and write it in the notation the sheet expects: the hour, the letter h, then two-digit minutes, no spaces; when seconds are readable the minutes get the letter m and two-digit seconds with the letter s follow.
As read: 6h20
